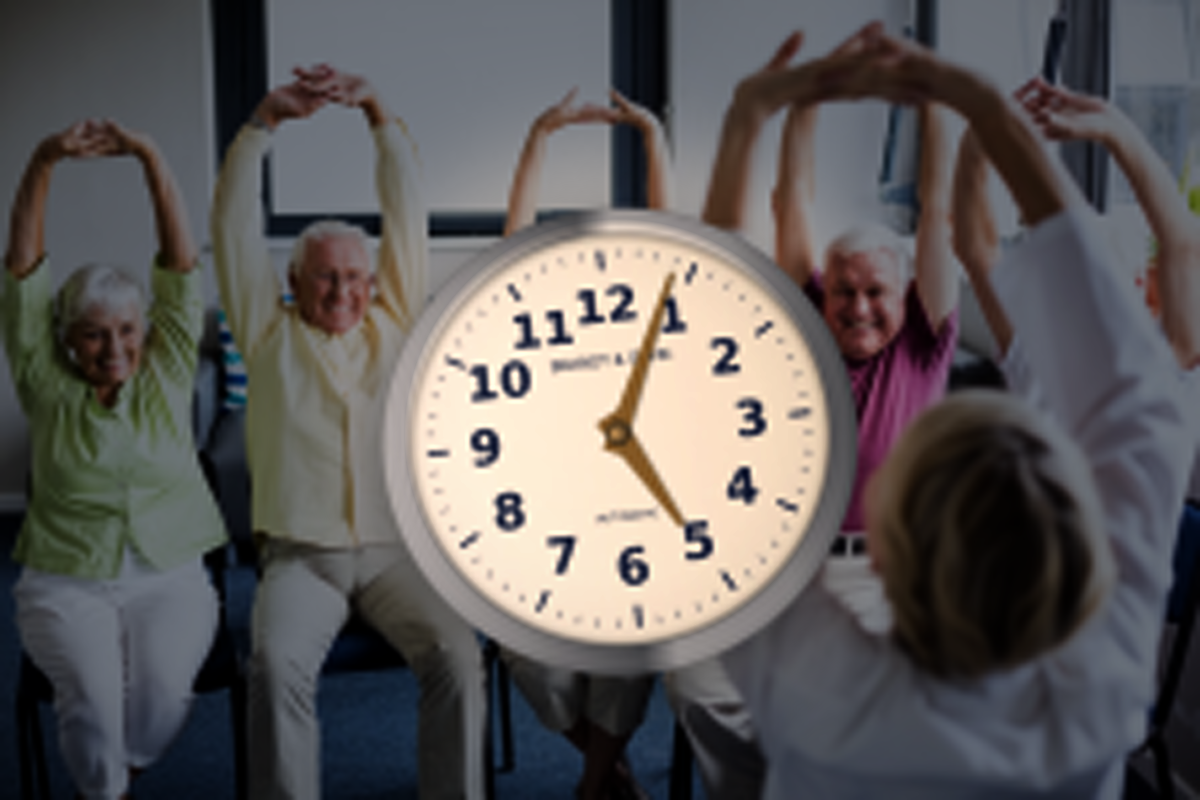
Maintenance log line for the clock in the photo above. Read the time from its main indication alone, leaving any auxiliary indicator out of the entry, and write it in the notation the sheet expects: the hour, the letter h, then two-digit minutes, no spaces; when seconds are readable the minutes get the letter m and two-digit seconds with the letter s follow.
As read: 5h04
